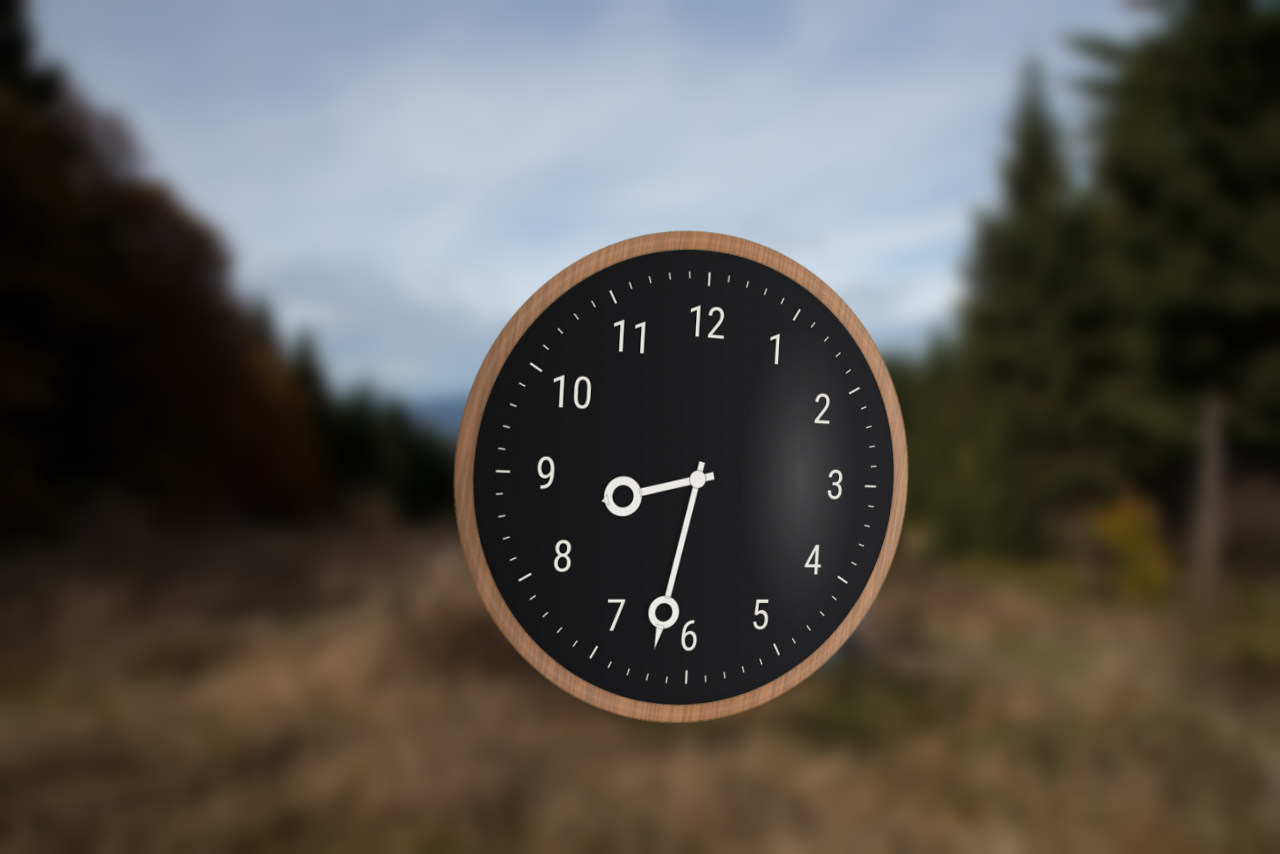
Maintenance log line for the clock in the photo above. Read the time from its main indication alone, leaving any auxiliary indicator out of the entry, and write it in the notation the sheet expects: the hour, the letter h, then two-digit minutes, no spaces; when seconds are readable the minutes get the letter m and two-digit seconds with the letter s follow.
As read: 8h32
